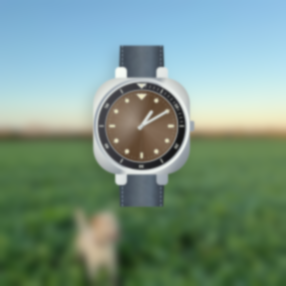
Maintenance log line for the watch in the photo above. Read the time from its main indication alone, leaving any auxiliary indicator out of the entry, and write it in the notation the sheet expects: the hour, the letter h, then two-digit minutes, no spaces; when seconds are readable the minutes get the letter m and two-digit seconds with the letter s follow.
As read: 1h10
